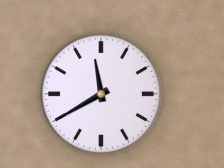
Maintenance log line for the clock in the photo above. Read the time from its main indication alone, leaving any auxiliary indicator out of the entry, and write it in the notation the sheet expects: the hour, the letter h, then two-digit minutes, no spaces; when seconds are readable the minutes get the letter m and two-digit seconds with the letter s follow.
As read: 11h40
